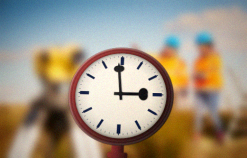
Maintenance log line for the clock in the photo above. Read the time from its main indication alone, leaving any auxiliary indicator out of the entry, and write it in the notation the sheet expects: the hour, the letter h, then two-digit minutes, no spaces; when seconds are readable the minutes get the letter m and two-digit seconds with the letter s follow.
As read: 2h59
